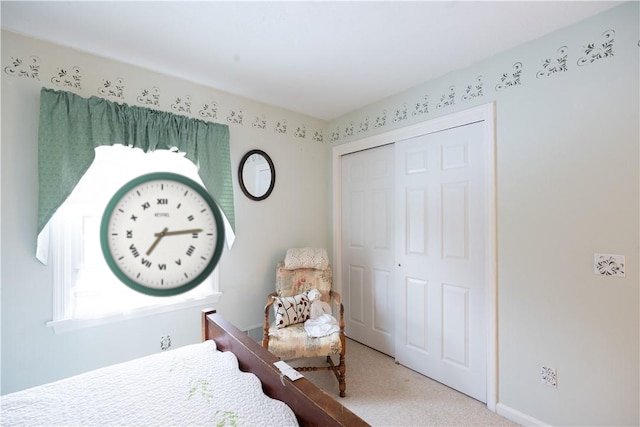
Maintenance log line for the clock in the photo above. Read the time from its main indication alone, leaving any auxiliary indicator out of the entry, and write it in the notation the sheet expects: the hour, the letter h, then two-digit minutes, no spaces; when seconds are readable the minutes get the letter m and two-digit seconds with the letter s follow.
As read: 7h14
